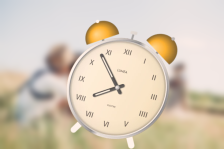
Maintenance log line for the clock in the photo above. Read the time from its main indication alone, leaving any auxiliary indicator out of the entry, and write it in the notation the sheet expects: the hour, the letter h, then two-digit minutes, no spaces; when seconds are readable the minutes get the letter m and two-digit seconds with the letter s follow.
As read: 7h53
